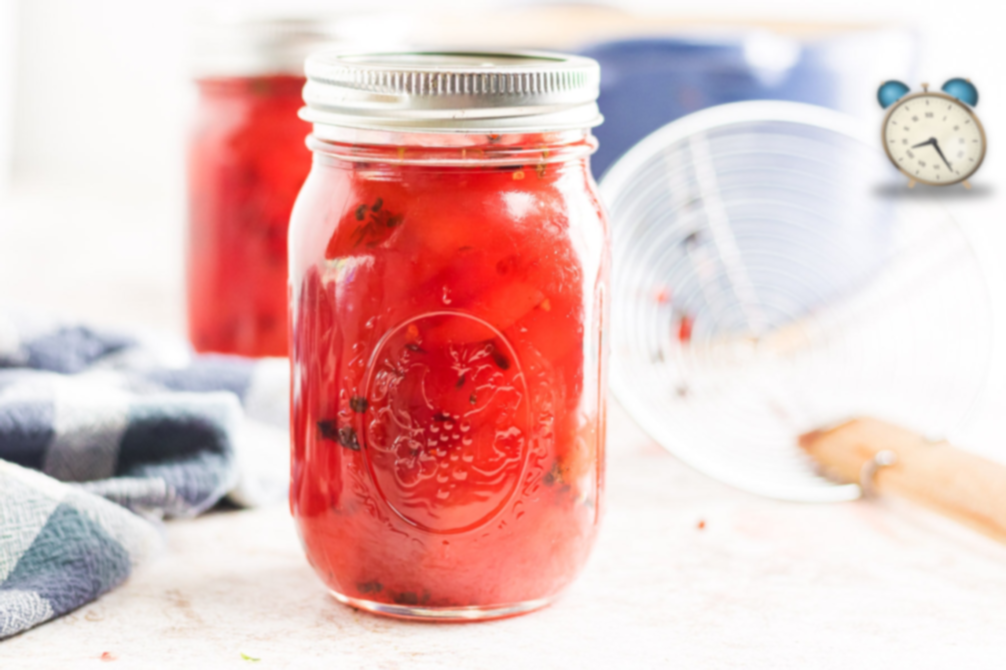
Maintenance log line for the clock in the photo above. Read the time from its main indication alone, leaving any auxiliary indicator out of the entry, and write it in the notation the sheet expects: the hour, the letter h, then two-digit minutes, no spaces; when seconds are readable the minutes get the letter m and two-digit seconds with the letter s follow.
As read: 8h26
